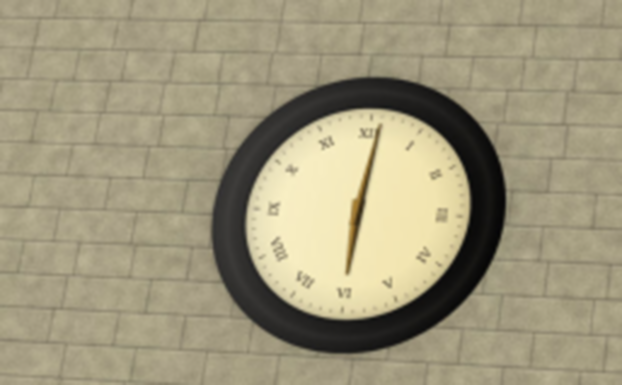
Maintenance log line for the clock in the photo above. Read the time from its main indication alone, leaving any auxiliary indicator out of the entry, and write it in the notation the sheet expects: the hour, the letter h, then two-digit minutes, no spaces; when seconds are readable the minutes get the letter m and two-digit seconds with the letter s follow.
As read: 6h01
